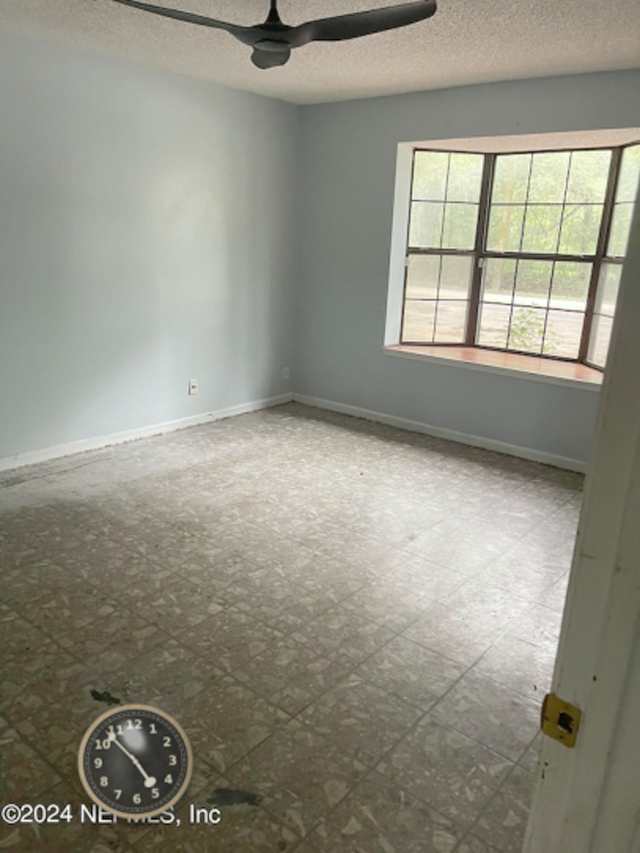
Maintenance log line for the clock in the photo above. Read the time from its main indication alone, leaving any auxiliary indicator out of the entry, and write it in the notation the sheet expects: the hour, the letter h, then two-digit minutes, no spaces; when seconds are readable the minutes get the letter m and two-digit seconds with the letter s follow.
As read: 4h53
